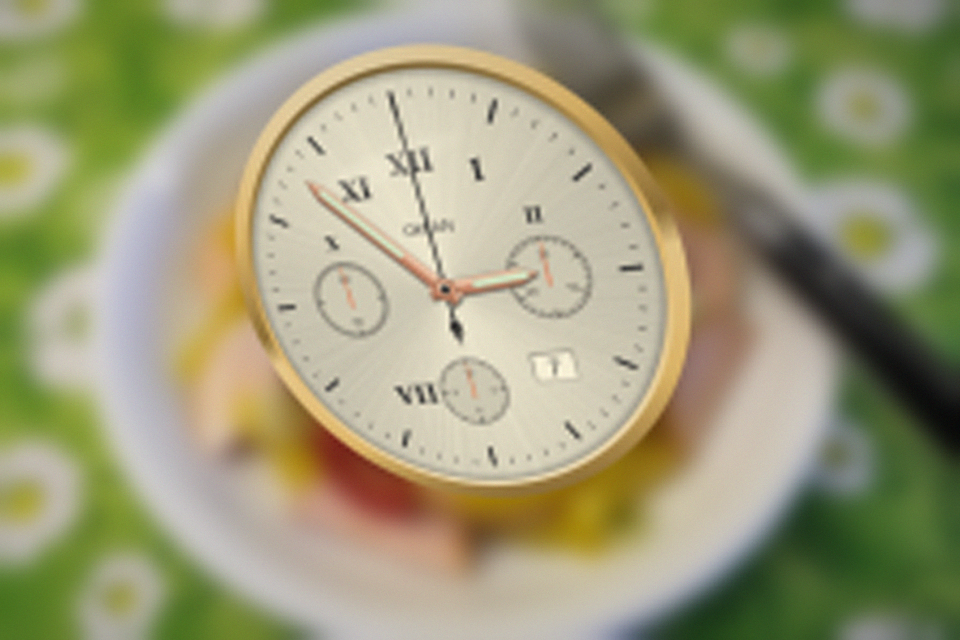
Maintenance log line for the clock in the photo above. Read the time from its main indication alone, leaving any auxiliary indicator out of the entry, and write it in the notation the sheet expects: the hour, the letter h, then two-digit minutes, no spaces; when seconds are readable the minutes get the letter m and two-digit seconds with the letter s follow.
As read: 2h53
